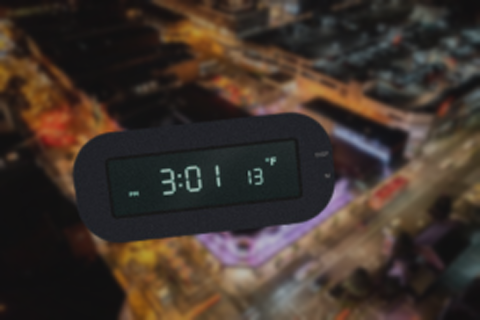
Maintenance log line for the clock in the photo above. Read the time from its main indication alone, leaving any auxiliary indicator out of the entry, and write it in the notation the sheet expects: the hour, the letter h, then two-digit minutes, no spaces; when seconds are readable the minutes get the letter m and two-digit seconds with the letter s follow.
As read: 3h01
